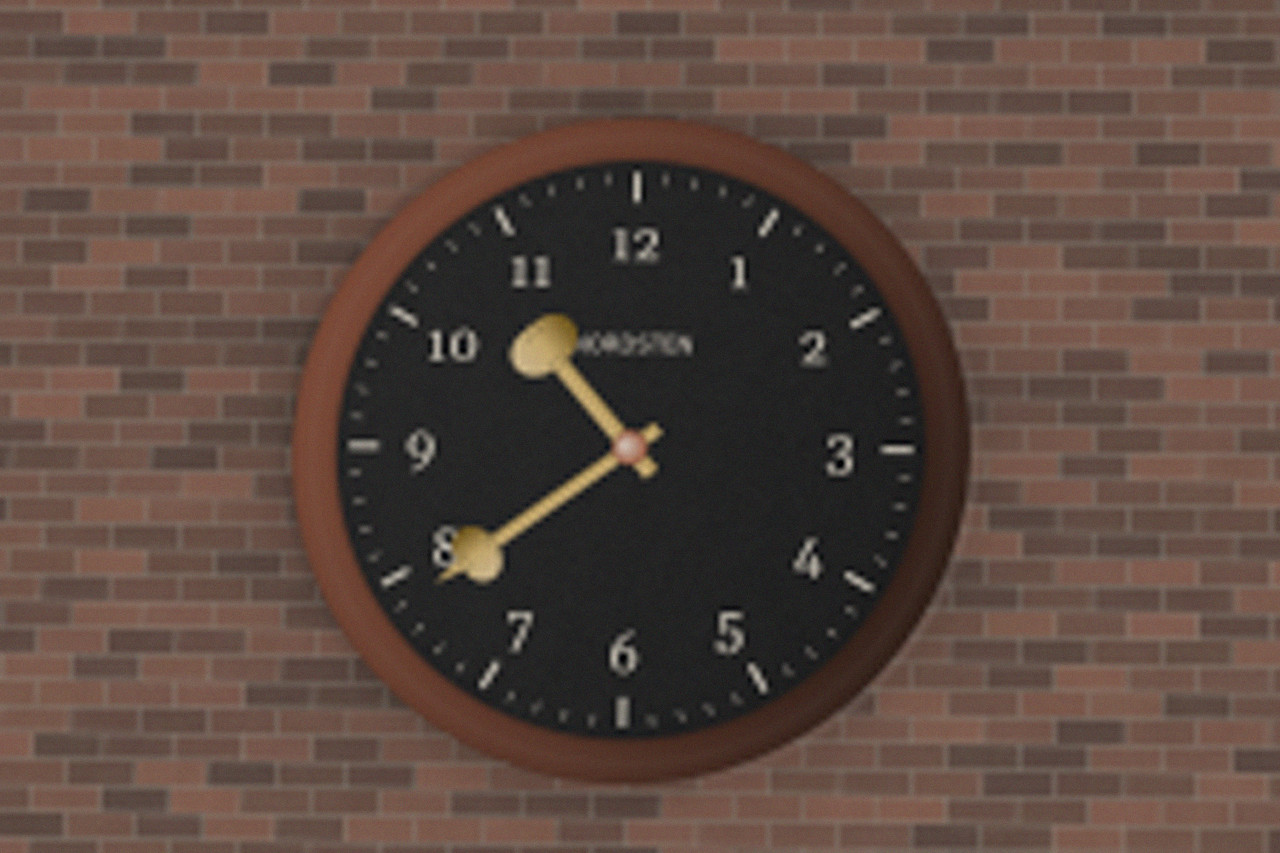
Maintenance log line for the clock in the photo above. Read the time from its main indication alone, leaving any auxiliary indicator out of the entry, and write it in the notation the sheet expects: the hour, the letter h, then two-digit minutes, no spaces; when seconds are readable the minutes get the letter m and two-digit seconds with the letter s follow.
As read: 10h39
